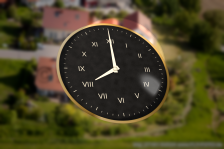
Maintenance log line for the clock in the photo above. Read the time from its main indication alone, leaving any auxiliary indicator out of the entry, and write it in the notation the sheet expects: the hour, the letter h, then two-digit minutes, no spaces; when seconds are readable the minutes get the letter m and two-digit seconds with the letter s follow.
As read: 8h00
